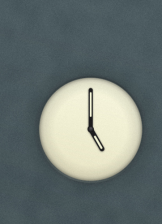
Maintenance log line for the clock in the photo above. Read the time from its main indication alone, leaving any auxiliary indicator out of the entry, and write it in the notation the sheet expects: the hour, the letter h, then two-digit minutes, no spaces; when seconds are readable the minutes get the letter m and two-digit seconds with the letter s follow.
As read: 5h00
